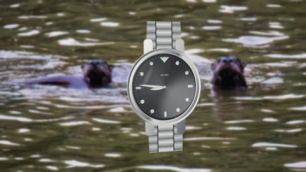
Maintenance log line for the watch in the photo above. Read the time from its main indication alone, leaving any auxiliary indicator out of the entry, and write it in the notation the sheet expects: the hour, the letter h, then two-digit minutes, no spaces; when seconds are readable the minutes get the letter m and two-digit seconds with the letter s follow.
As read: 8h46
